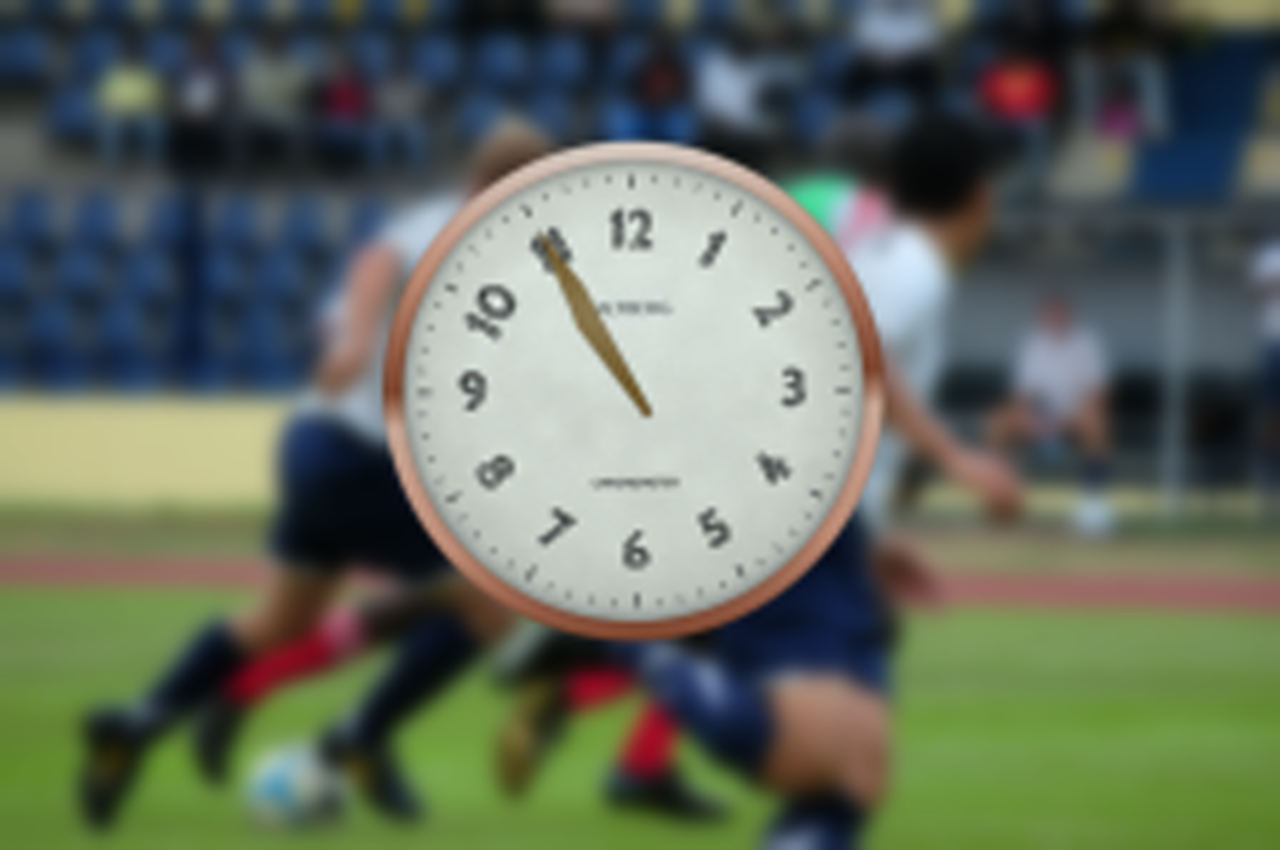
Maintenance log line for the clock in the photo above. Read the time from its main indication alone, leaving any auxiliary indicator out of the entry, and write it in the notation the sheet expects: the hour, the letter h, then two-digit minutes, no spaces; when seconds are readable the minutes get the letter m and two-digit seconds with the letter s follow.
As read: 10h55
